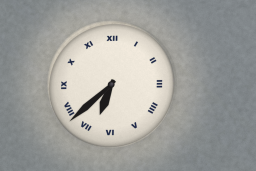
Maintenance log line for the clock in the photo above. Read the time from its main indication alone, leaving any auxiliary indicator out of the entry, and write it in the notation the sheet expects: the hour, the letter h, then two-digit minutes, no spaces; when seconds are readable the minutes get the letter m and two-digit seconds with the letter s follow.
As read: 6h38
